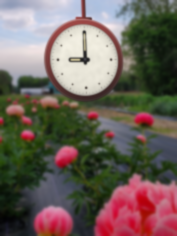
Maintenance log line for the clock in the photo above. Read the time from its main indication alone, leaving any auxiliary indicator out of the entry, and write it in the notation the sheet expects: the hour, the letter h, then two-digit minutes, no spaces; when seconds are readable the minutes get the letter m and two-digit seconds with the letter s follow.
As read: 9h00
